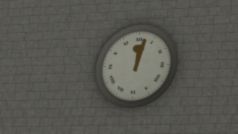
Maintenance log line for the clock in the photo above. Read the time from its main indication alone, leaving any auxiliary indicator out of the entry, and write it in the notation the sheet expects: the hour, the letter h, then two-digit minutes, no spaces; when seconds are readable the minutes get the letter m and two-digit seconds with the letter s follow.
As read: 12h02
